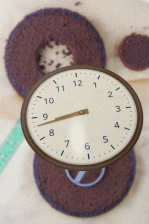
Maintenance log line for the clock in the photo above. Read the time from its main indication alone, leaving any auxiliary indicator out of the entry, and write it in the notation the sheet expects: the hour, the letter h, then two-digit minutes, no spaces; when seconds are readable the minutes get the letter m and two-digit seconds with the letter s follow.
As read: 8h43
